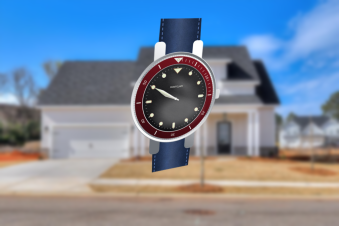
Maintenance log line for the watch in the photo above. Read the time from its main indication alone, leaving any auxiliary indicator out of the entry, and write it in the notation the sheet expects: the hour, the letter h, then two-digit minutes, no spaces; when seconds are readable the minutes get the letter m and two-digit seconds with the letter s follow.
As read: 9h50
